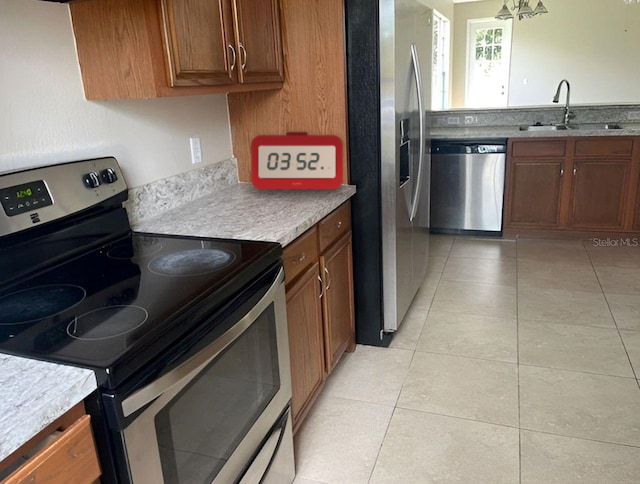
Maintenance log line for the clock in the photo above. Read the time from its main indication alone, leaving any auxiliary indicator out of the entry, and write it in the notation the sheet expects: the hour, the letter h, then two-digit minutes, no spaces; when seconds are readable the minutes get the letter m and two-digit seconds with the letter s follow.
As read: 3h52
